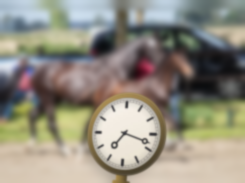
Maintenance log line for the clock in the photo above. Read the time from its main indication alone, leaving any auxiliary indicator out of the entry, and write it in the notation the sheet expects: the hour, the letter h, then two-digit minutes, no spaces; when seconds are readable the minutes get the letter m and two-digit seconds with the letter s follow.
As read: 7h18
